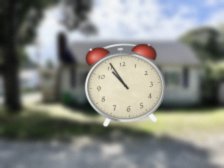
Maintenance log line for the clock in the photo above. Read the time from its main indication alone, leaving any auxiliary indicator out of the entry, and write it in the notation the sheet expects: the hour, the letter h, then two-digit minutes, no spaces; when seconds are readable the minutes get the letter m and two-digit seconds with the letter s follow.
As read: 10h56
